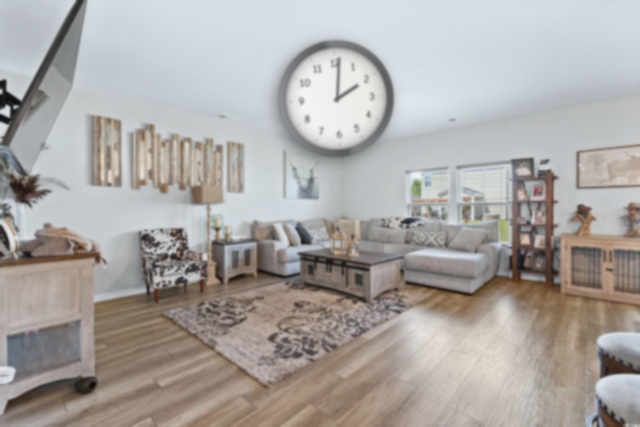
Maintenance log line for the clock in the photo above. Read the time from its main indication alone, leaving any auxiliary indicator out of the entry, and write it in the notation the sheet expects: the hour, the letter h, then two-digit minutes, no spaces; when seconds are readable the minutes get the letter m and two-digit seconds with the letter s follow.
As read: 2h01
